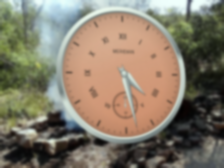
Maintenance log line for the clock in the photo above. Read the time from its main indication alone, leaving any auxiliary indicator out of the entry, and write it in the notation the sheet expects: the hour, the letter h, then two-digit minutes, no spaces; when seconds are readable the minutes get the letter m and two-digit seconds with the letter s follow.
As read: 4h28
